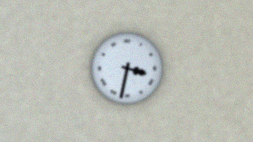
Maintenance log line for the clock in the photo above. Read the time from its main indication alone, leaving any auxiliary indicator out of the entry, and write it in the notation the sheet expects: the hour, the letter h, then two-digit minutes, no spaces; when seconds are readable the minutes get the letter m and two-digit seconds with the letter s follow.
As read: 3h32
